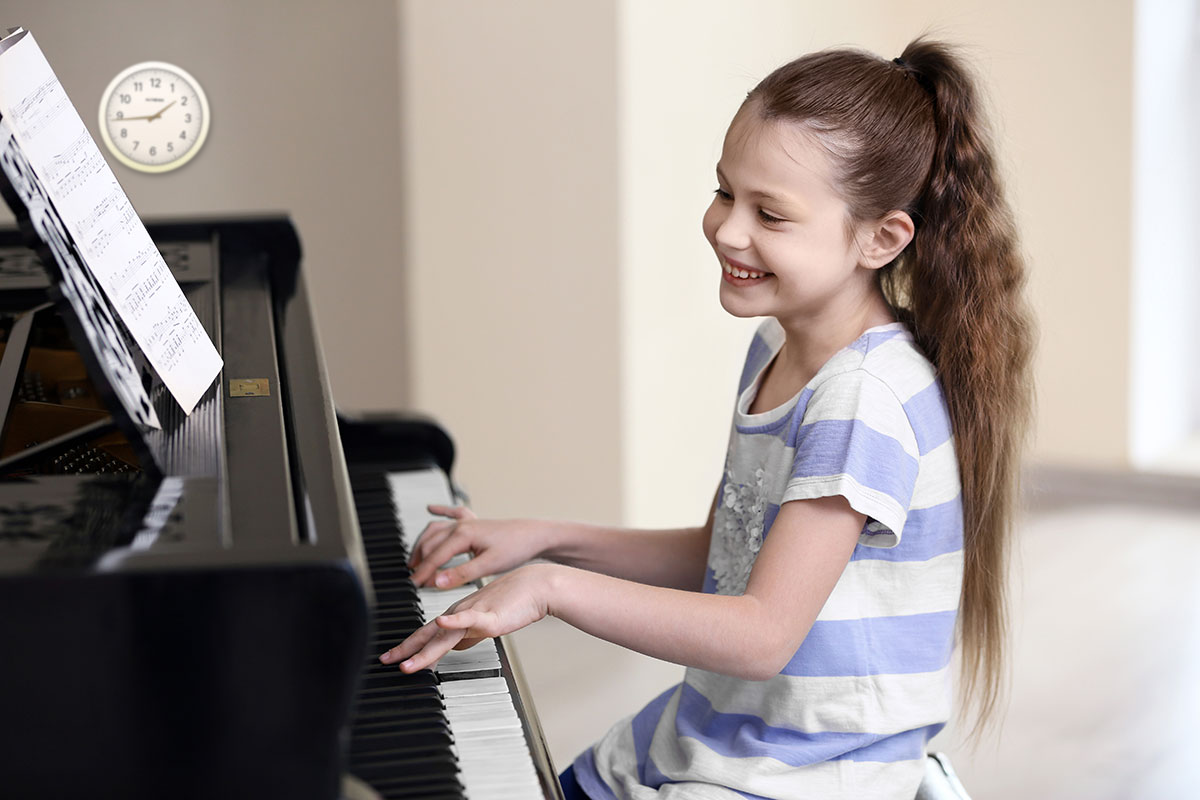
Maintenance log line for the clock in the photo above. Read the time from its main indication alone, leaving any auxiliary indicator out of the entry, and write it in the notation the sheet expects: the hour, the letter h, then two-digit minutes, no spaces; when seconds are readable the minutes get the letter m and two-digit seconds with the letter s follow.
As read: 1h44
